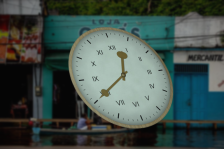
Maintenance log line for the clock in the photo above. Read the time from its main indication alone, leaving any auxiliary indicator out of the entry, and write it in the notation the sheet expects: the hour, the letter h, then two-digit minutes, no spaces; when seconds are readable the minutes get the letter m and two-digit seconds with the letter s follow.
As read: 12h40
